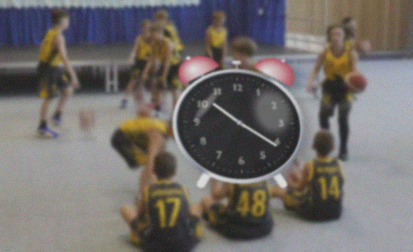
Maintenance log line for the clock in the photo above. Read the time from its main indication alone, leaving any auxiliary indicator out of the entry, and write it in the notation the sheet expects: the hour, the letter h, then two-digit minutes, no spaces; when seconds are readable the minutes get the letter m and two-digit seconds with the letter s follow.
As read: 10h21
